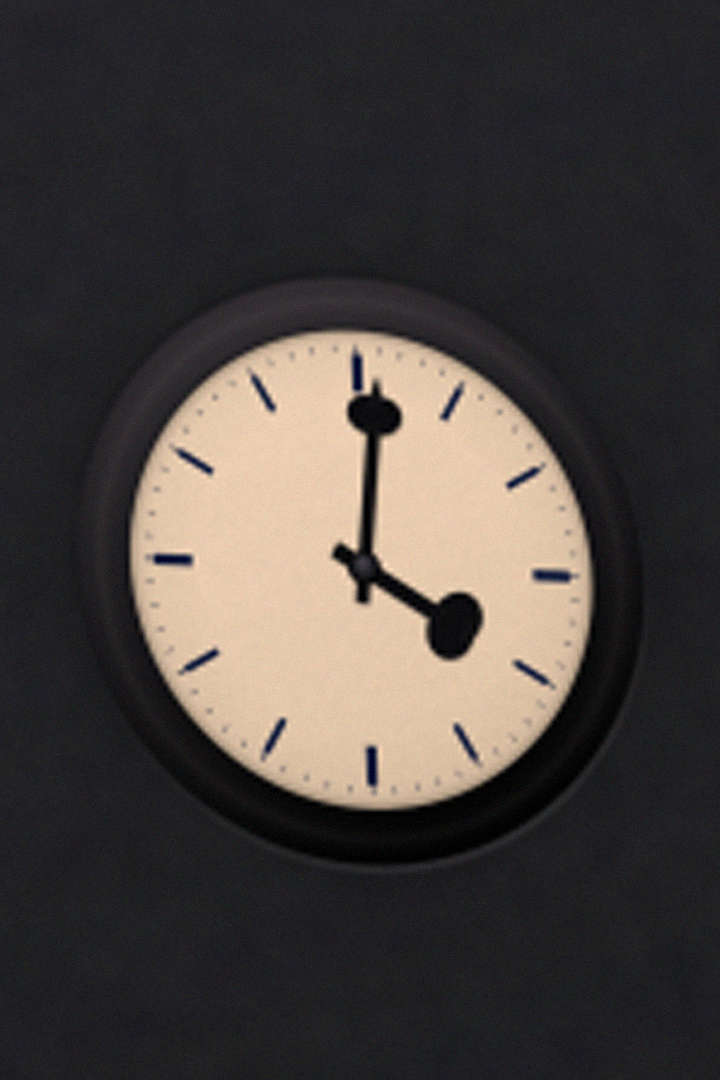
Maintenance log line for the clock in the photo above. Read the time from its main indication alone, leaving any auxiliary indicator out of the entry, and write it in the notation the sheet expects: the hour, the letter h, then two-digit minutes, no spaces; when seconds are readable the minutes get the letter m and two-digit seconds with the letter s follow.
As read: 4h01
